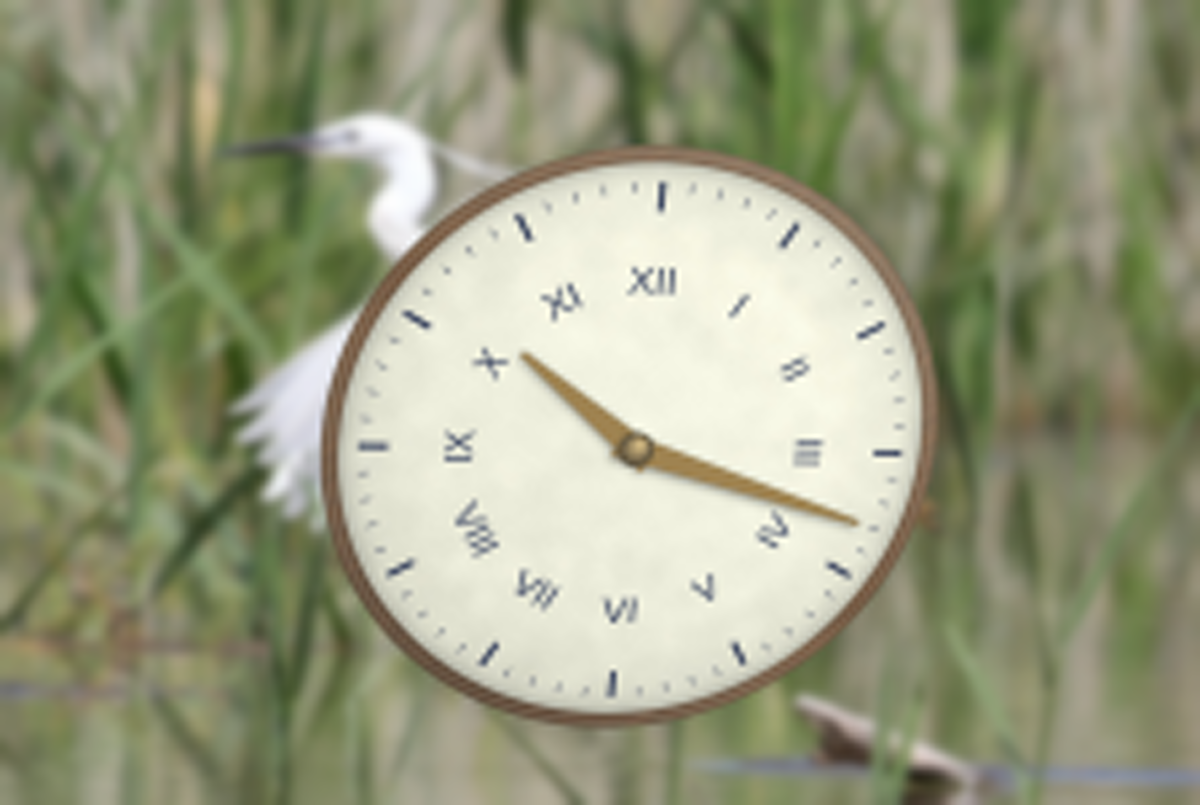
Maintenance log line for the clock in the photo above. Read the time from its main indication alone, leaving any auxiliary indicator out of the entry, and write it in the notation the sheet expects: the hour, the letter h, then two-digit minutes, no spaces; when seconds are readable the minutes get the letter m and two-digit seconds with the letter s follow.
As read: 10h18
